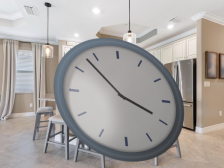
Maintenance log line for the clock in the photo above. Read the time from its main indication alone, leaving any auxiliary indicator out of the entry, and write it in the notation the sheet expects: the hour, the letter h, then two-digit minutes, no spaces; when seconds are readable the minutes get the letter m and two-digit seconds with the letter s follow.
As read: 3h53
